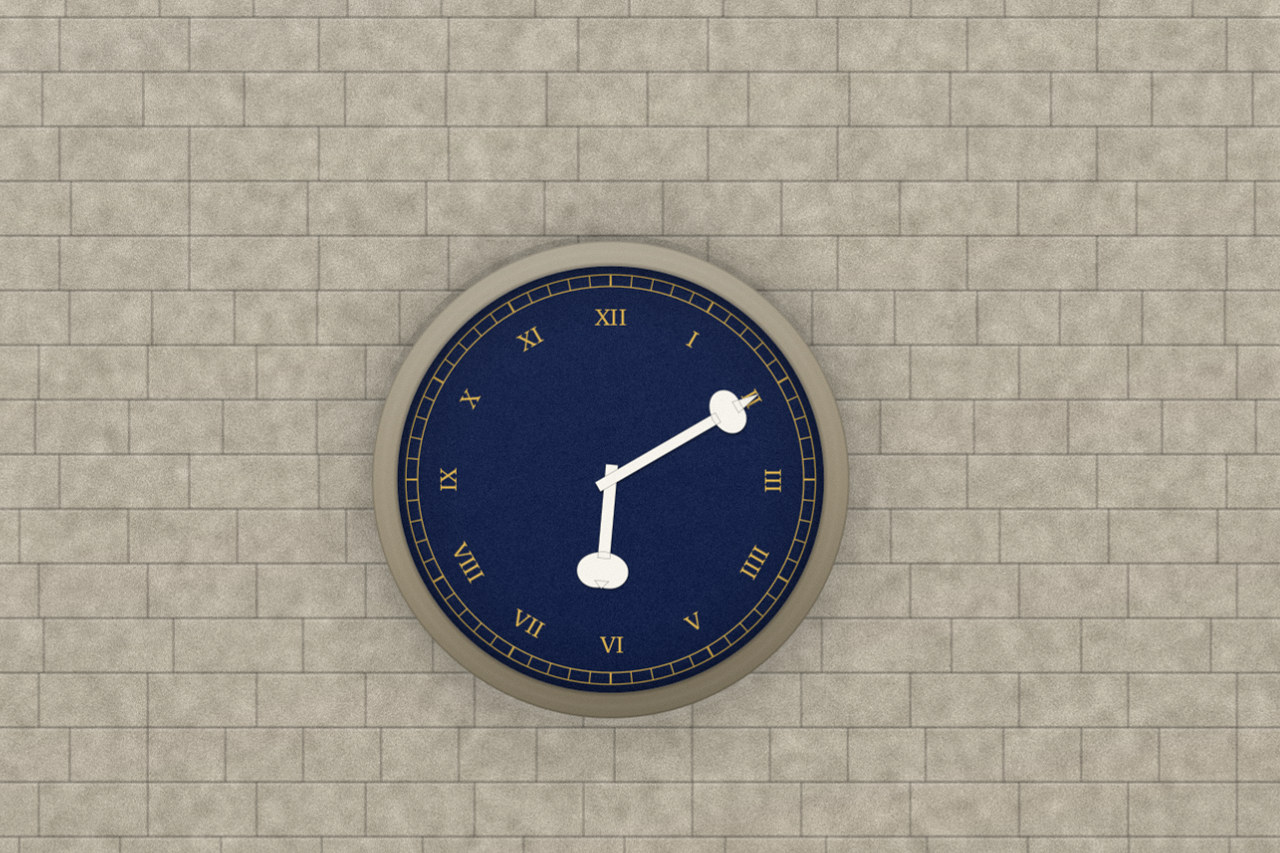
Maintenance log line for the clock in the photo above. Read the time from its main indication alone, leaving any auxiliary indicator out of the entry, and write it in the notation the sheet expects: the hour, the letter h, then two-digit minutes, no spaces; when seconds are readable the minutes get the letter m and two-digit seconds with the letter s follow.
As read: 6h10
